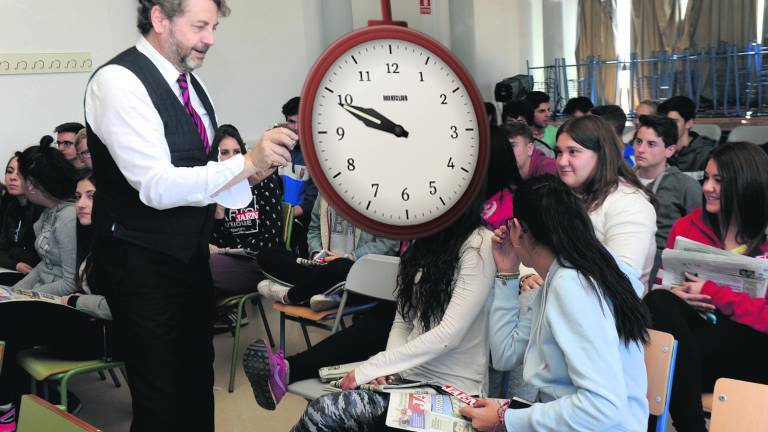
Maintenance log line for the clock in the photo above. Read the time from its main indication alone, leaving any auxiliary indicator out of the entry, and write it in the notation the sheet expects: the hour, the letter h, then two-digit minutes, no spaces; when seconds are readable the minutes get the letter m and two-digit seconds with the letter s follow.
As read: 9h49
